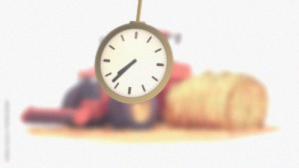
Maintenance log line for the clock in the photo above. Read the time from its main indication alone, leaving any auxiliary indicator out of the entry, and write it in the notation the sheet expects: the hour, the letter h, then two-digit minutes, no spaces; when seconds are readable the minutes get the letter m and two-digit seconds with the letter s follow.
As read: 7h37
